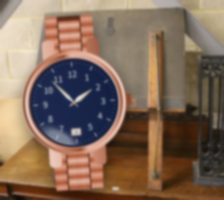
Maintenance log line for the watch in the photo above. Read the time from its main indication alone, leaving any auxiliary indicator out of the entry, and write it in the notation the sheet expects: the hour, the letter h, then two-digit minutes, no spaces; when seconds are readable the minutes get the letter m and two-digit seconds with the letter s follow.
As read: 1h53
